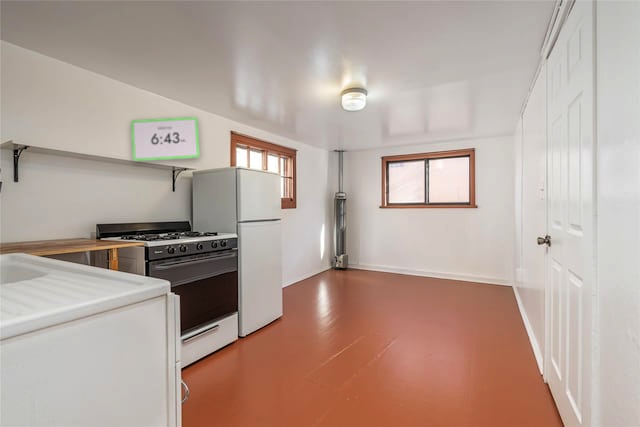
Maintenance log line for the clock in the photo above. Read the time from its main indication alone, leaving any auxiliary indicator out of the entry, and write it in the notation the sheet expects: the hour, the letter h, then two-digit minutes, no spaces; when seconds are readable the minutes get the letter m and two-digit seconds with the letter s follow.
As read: 6h43
